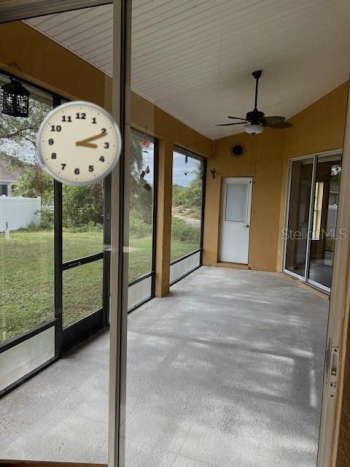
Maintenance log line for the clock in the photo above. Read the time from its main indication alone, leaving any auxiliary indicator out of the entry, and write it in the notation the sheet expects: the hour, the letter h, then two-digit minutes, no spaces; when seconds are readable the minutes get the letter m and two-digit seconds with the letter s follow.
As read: 3h11
